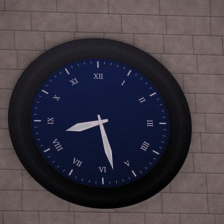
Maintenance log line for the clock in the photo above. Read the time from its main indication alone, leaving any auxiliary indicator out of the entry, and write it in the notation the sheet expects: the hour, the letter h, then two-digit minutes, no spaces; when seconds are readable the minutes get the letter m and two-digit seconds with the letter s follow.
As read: 8h28
